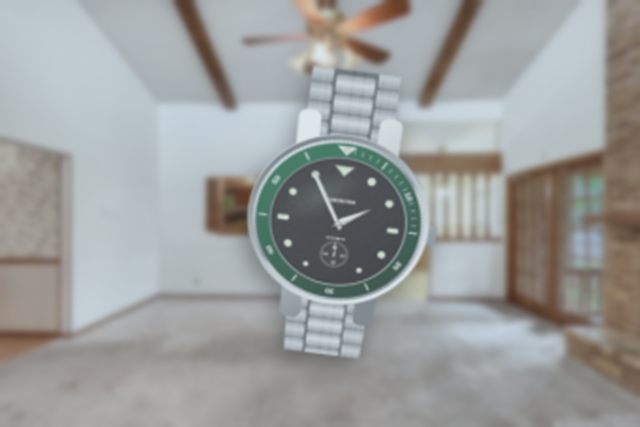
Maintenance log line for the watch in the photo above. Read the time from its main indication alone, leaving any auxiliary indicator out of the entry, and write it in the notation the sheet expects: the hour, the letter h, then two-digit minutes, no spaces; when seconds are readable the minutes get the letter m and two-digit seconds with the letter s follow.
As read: 1h55
